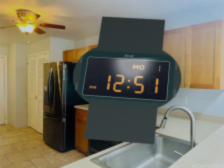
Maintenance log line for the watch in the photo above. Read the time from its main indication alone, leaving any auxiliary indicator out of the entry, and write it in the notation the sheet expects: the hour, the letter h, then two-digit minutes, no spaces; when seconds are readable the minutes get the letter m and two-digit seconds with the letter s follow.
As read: 12h51
